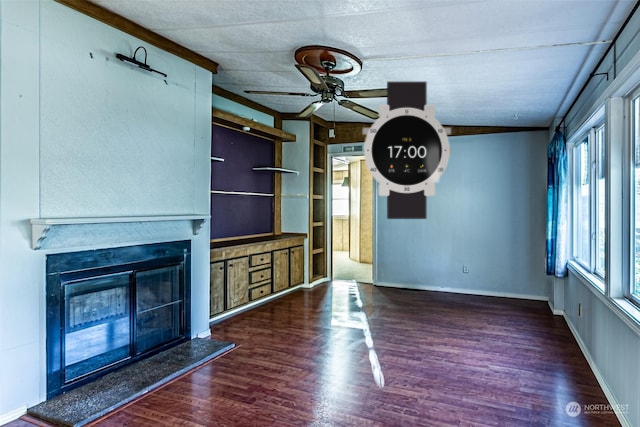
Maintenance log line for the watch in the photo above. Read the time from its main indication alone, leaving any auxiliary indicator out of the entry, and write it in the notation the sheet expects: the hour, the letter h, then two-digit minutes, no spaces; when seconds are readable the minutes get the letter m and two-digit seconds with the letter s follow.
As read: 17h00
